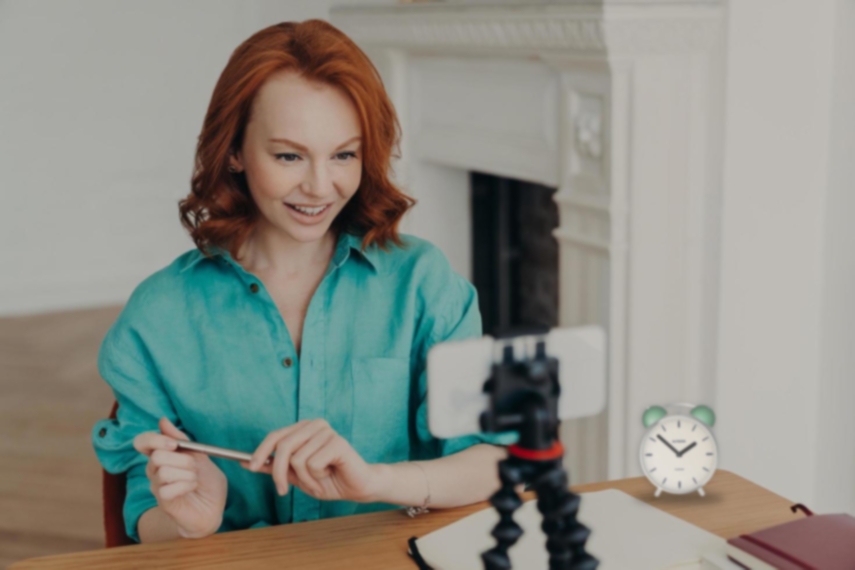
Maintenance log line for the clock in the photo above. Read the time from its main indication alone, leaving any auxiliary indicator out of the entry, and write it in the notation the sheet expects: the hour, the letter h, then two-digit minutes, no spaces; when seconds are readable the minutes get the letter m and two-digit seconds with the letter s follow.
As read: 1h52
